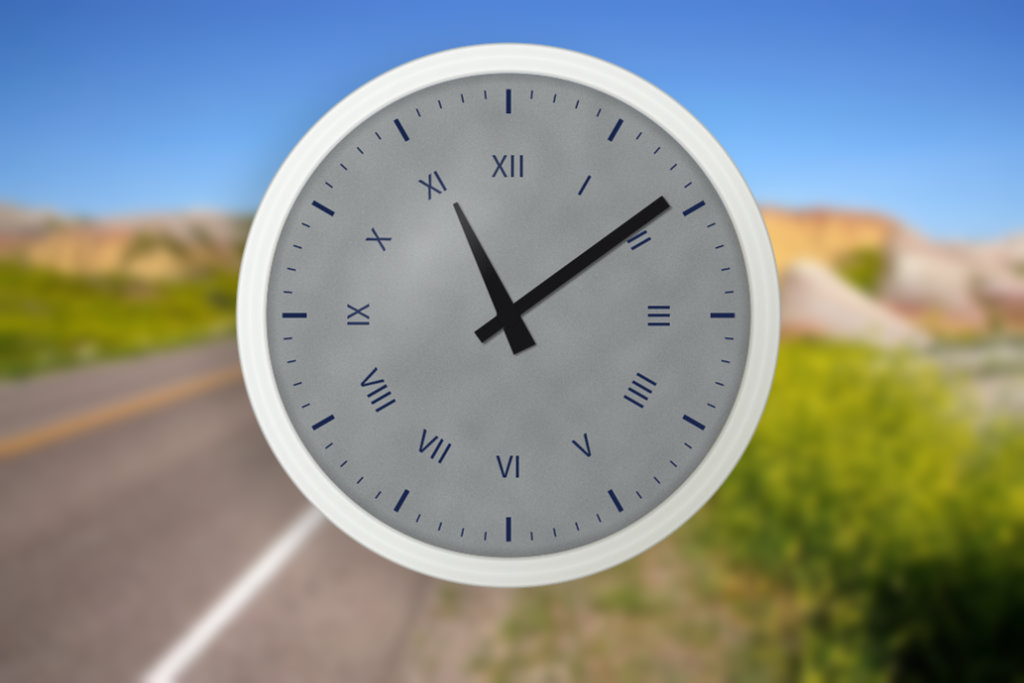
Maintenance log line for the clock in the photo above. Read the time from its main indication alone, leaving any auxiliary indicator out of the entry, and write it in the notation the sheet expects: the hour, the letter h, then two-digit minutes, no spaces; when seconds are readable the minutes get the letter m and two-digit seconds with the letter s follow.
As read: 11h09
